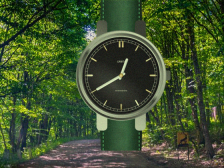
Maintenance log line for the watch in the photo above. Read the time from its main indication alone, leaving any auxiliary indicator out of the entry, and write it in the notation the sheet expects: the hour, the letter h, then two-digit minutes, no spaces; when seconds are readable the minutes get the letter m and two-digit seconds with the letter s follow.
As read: 12h40
